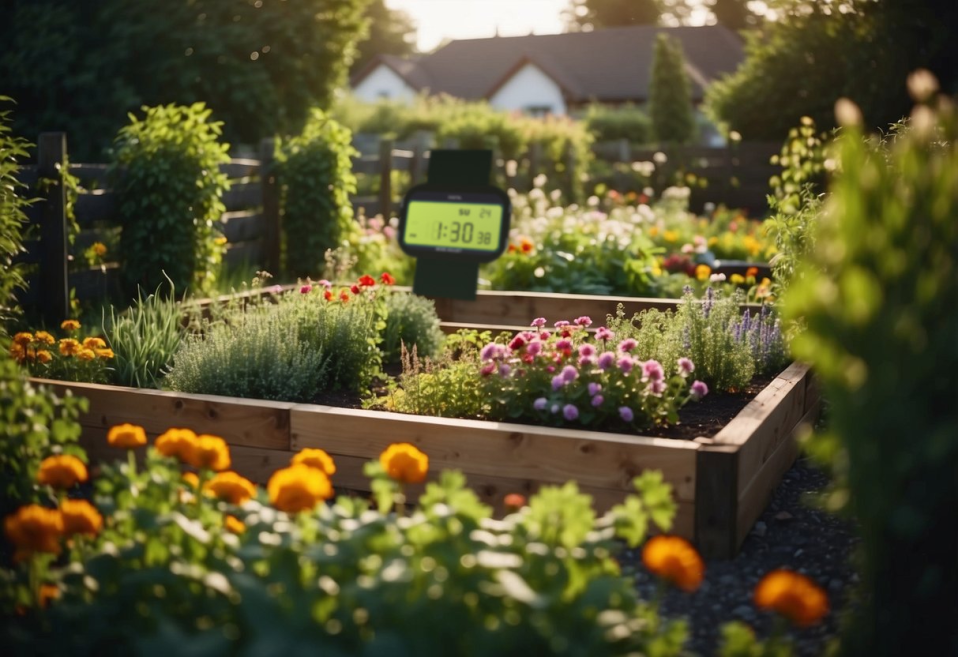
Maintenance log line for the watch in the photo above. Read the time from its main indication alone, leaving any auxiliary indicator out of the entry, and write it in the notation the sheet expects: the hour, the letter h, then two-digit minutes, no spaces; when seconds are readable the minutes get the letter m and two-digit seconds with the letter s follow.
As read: 1h30
